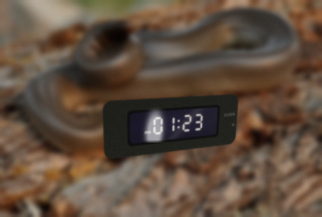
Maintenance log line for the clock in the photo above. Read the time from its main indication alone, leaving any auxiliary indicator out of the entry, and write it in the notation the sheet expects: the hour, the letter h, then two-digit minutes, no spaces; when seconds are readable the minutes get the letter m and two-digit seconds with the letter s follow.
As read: 1h23
